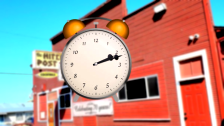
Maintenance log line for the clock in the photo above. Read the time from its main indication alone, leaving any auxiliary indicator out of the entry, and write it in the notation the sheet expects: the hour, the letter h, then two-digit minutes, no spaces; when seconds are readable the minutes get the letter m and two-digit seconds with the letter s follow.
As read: 2h12
